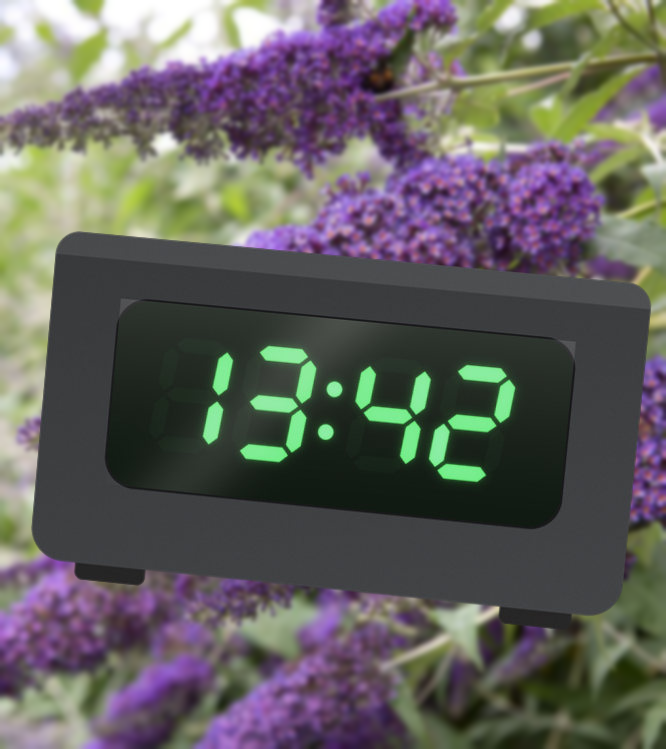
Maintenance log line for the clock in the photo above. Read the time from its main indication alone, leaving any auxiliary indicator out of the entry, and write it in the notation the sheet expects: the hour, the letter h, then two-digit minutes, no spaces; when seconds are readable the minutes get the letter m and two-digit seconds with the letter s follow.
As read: 13h42
